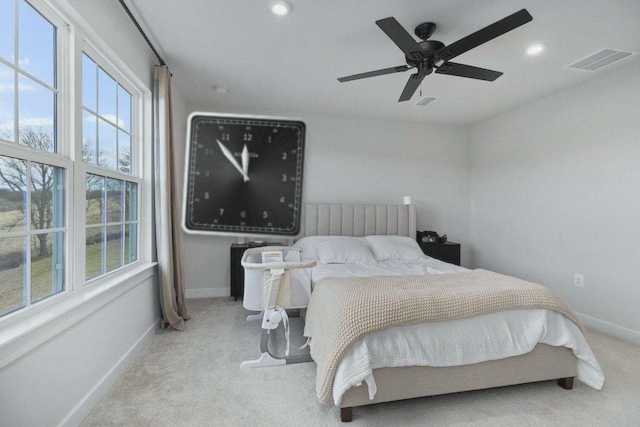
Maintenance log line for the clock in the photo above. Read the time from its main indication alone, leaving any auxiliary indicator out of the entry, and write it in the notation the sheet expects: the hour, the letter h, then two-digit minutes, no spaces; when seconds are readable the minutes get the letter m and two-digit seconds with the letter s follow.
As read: 11h53
